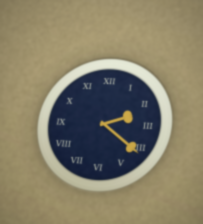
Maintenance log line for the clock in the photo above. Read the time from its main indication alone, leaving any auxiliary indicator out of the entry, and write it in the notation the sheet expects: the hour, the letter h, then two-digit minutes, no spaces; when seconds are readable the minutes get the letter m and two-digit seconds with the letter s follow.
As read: 2h21
